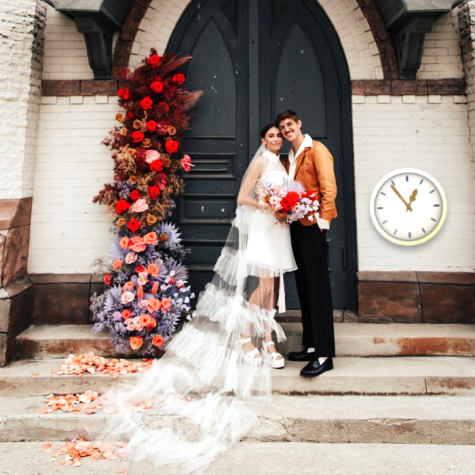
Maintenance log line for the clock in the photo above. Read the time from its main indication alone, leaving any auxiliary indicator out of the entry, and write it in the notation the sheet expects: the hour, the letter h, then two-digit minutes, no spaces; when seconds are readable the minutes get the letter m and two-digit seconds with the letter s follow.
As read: 12h54
